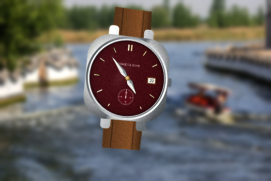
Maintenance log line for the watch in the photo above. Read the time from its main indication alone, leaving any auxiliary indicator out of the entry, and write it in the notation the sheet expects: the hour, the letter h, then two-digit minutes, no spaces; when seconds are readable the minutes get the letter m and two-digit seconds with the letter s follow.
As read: 4h53
